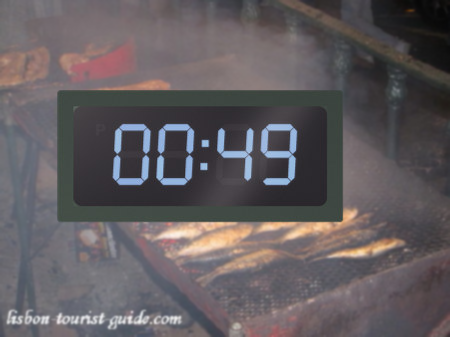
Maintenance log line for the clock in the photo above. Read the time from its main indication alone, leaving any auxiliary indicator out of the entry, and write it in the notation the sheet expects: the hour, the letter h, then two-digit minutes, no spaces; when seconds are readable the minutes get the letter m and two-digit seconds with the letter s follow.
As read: 0h49
